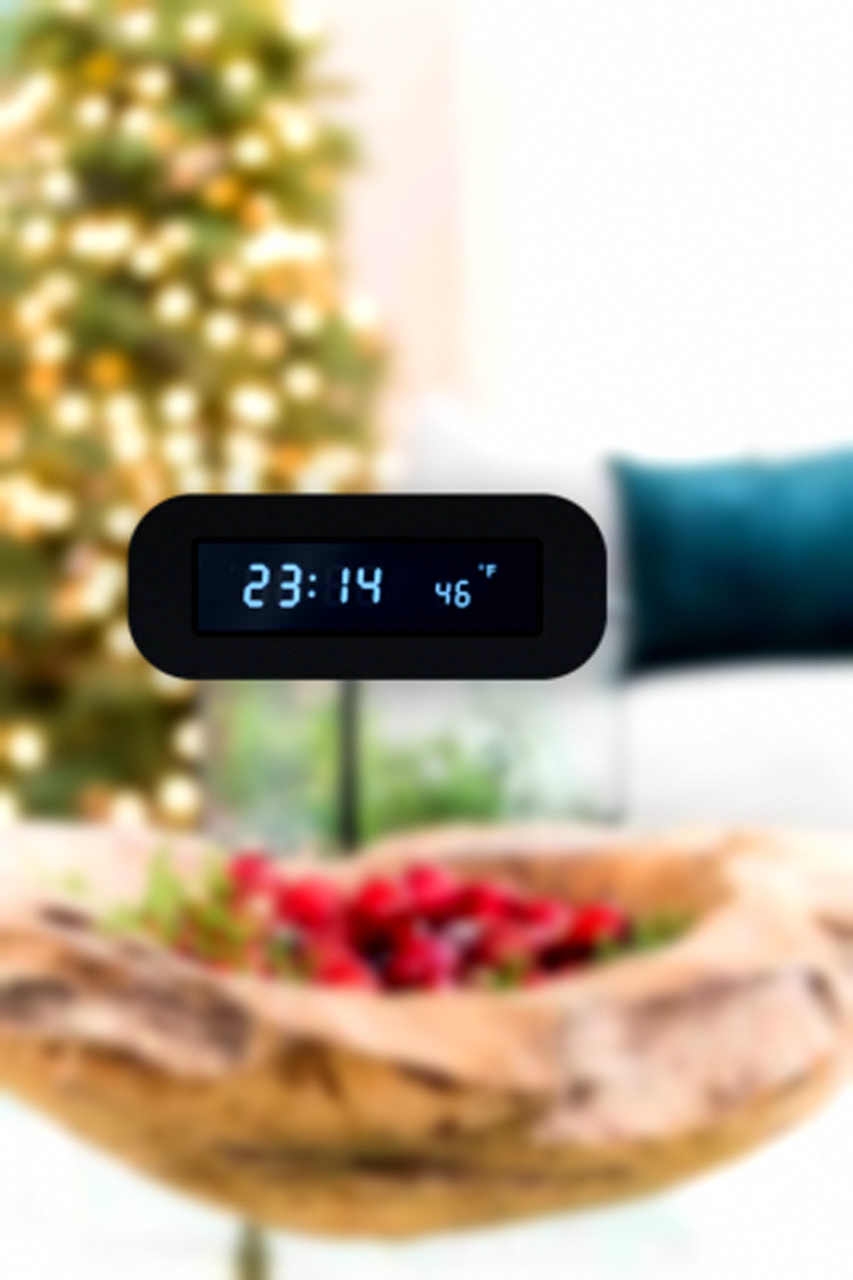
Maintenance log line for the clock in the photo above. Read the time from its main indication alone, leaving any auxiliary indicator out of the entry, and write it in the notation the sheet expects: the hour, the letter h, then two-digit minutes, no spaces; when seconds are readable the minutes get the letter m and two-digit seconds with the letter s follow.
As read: 23h14
